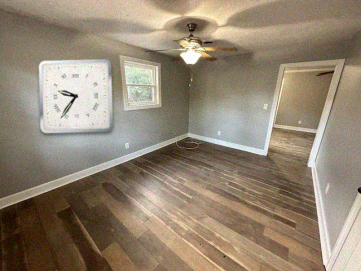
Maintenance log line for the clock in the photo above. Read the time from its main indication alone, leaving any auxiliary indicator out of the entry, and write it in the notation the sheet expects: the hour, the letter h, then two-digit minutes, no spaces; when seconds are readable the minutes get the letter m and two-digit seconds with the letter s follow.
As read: 9h36
